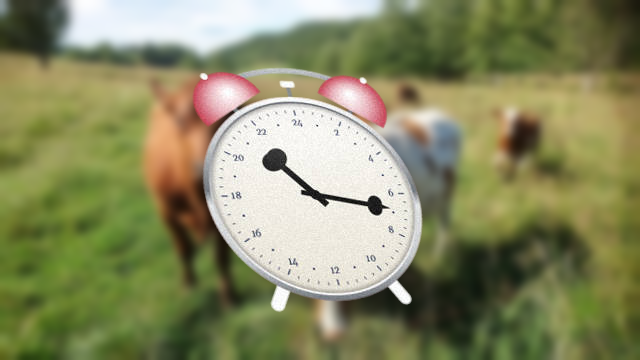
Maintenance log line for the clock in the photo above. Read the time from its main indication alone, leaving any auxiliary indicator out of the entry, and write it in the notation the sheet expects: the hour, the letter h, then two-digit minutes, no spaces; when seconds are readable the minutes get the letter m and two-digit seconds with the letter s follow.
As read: 21h17
